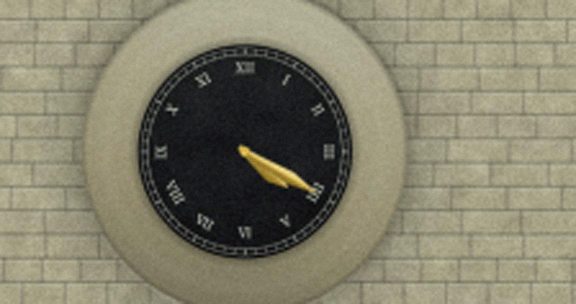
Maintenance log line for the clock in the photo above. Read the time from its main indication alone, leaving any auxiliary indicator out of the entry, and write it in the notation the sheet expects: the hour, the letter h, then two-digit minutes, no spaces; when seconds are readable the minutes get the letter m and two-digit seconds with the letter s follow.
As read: 4h20
